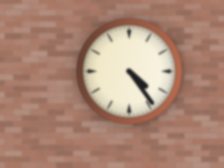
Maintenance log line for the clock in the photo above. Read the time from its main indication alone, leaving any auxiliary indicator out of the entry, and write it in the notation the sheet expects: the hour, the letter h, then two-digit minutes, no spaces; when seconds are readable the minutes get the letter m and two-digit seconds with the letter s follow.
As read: 4h24
